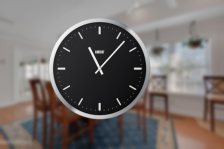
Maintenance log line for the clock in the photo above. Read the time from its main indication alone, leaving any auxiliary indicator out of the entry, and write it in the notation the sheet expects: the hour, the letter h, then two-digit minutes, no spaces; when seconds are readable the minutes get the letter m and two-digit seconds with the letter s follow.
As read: 11h07
